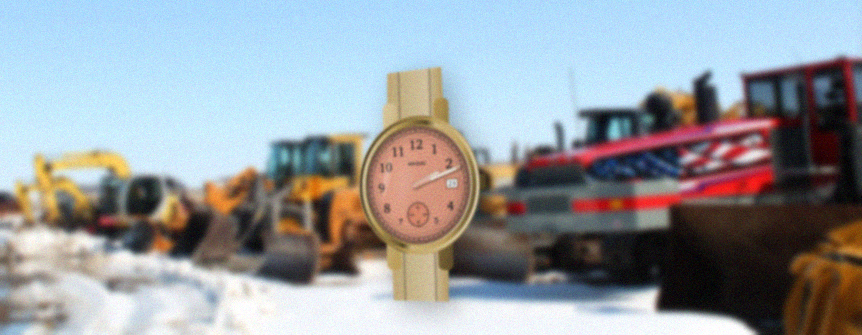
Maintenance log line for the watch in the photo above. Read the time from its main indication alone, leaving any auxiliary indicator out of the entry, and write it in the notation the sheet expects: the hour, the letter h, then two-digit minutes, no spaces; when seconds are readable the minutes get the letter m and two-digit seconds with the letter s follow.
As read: 2h12
